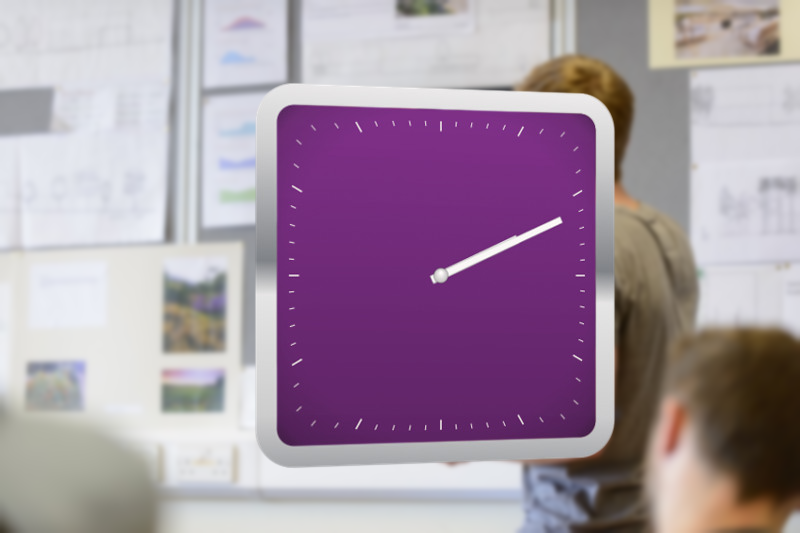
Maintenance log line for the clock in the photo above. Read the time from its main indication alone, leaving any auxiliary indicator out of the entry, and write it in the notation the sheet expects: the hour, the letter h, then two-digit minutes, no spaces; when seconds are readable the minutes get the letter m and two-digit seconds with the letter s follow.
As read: 2h11
